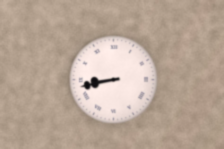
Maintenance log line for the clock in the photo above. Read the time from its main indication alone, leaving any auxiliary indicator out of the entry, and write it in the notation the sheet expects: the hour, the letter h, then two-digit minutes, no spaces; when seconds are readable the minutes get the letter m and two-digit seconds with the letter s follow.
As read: 8h43
